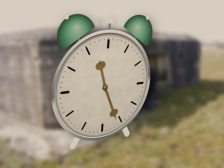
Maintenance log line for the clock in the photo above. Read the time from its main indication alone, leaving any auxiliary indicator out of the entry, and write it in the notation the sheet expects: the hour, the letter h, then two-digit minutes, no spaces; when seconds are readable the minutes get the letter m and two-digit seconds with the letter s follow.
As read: 11h26
